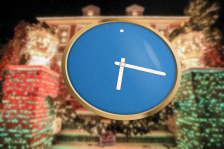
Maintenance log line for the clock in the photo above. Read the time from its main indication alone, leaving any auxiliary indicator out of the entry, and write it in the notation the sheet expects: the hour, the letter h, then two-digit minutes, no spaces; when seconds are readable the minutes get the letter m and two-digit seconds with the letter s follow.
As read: 6h17
